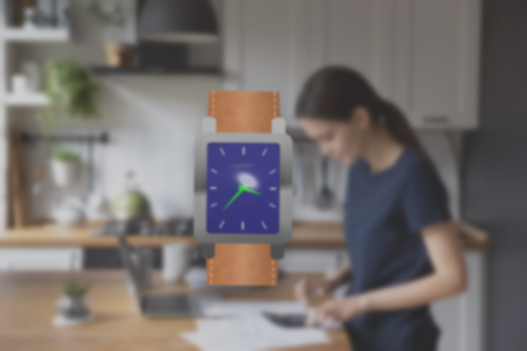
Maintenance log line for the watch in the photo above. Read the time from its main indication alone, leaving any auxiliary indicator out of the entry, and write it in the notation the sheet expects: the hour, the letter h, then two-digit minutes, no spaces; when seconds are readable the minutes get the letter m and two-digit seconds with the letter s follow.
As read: 3h37
